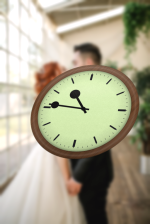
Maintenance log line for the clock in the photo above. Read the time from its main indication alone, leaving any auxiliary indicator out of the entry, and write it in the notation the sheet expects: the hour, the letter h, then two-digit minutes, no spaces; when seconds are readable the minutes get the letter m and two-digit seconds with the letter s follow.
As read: 10h46
